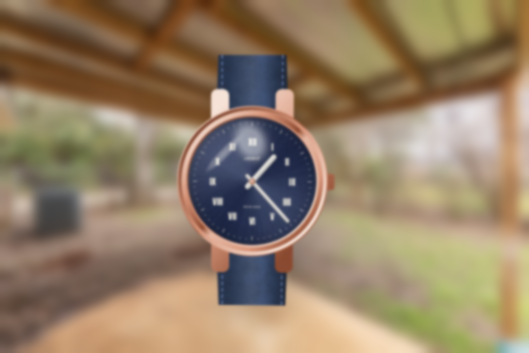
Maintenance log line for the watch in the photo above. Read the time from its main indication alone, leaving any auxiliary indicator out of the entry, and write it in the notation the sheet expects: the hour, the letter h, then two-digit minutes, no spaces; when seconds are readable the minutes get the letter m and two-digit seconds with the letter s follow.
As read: 1h23
